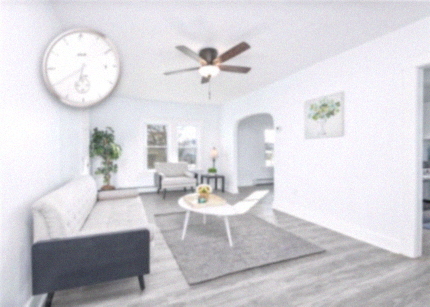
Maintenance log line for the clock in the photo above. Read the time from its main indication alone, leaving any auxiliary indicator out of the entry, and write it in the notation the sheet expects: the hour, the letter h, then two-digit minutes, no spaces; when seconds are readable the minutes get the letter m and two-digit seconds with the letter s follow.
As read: 6h40
